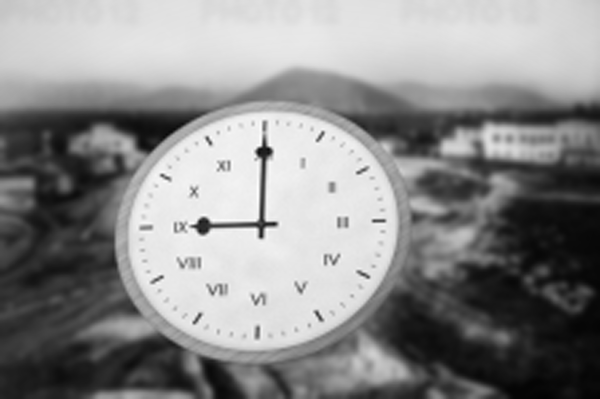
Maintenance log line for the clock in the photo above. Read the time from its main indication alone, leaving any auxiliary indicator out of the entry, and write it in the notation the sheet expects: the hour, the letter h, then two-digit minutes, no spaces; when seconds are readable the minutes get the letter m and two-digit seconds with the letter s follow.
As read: 9h00
